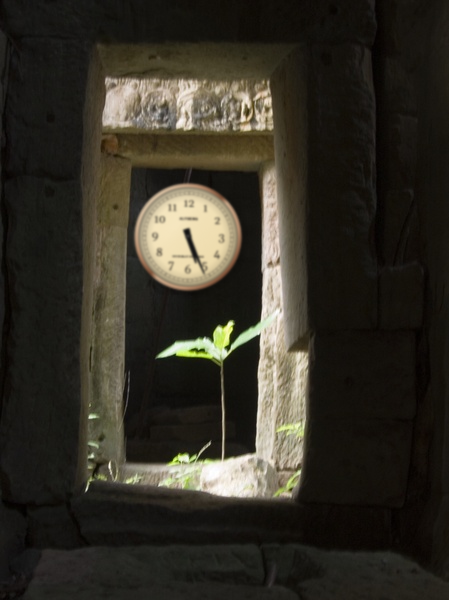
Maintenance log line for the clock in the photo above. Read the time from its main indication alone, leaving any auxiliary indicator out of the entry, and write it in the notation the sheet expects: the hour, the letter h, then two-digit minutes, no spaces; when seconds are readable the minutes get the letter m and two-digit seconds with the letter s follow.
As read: 5h26
